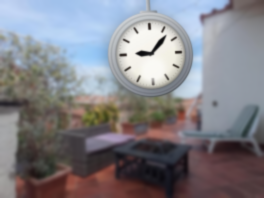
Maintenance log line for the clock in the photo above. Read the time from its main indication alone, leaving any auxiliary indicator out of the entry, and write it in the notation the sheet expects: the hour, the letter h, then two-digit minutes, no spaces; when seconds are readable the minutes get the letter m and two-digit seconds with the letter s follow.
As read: 9h07
